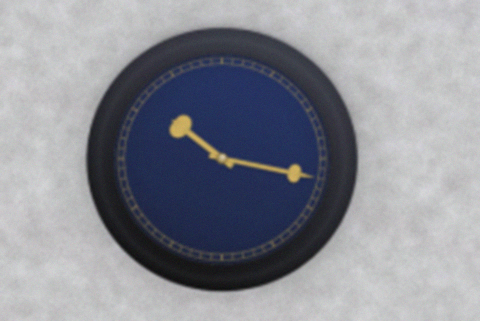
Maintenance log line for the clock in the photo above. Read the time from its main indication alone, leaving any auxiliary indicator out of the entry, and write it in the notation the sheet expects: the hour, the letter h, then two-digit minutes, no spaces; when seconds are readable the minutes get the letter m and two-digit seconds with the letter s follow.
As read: 10h17
